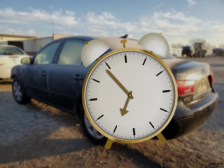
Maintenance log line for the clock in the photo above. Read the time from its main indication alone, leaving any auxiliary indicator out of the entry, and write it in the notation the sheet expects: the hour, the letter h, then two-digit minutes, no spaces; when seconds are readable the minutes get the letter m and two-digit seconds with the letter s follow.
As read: 6h54
